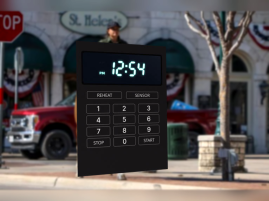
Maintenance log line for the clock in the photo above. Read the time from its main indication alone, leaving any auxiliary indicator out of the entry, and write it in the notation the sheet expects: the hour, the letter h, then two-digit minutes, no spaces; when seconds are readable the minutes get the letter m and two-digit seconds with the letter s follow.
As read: 12h54
